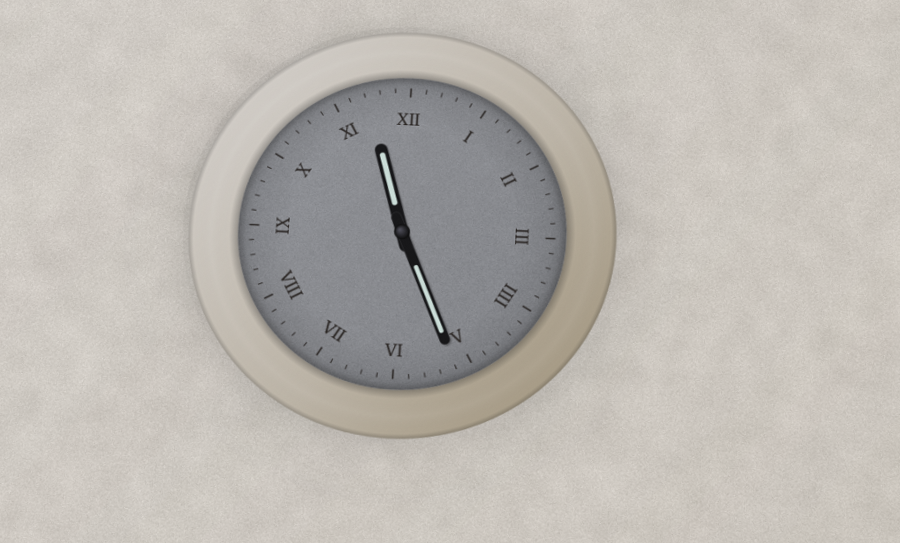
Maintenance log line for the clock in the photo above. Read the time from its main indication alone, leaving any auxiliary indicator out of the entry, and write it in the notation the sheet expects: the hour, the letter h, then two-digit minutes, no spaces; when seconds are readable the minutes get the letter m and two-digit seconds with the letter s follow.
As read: 11h26
